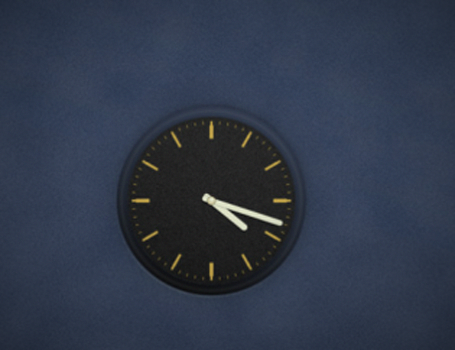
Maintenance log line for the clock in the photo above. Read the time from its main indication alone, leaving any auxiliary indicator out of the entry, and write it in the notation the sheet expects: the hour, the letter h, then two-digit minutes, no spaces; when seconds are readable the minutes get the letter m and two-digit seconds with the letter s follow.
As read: 4h18
